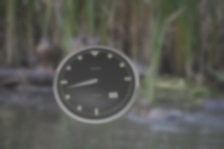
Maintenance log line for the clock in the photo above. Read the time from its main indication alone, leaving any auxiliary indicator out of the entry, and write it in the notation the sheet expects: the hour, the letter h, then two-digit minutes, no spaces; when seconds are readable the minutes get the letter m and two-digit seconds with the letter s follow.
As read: 8h43
